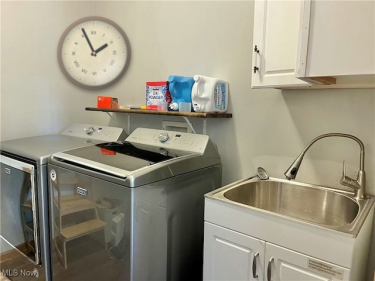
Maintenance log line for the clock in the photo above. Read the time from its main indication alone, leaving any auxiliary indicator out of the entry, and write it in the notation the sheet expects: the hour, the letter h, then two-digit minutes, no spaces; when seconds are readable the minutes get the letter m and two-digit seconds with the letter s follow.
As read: 1h56
